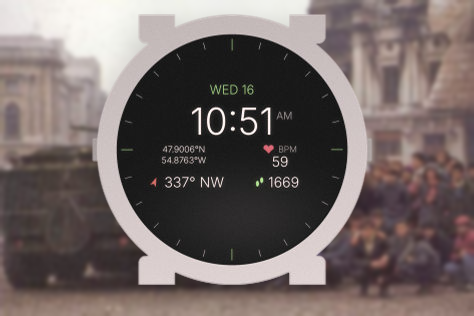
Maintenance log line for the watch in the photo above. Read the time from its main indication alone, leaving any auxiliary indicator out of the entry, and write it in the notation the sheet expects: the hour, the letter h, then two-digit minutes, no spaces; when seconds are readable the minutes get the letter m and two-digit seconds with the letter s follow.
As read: 10h51
